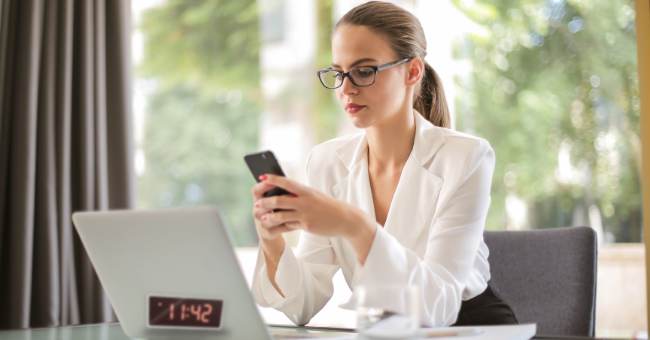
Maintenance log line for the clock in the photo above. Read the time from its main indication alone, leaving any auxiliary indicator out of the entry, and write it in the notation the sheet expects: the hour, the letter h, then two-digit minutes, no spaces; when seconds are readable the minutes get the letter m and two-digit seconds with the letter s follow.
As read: 11h42
